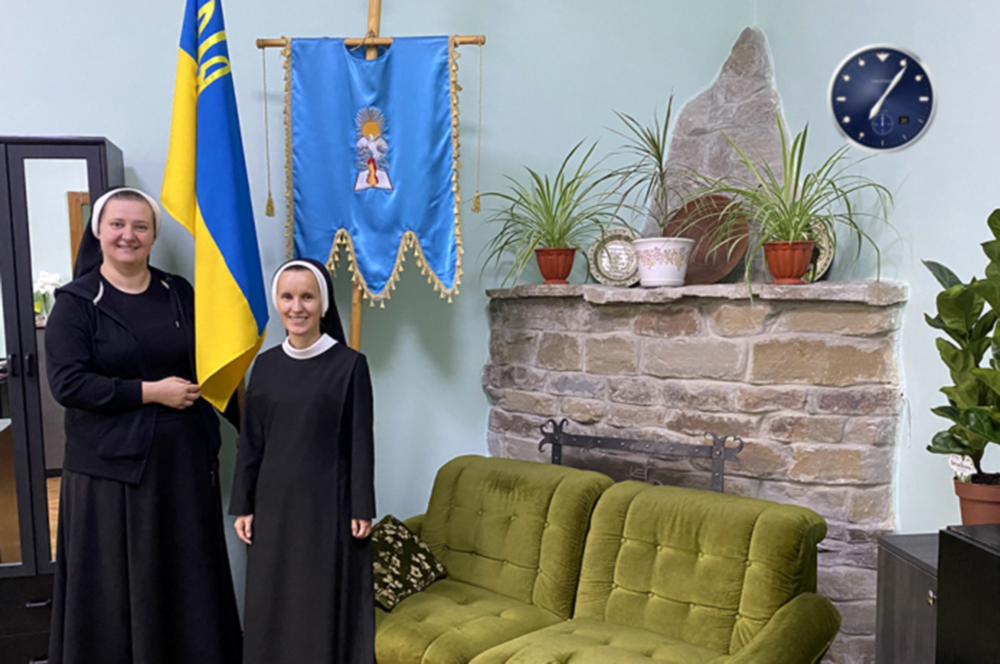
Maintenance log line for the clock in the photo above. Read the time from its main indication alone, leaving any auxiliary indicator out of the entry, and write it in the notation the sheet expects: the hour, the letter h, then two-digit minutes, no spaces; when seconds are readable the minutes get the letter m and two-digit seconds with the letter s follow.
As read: 7h06
